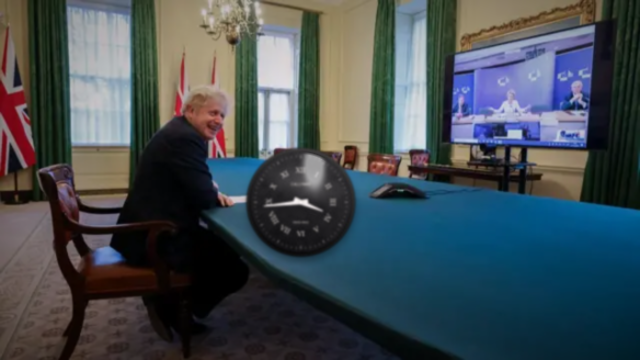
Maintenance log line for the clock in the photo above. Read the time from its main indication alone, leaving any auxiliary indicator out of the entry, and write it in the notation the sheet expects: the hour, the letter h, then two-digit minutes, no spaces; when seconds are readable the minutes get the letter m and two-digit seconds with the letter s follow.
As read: 3h44
